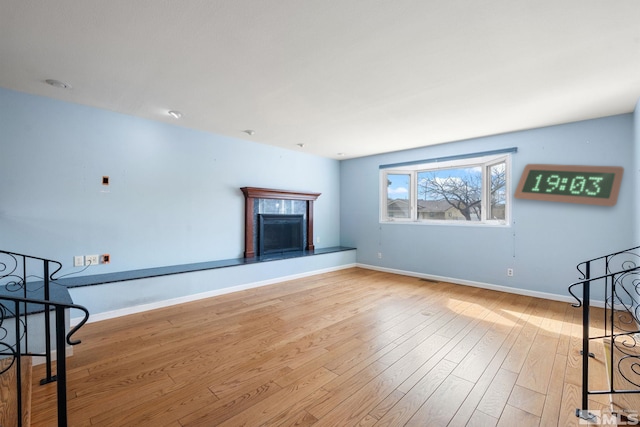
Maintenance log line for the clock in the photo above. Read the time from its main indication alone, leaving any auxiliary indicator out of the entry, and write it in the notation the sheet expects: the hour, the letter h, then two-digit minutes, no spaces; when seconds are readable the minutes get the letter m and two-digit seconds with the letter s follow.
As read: 19h03
